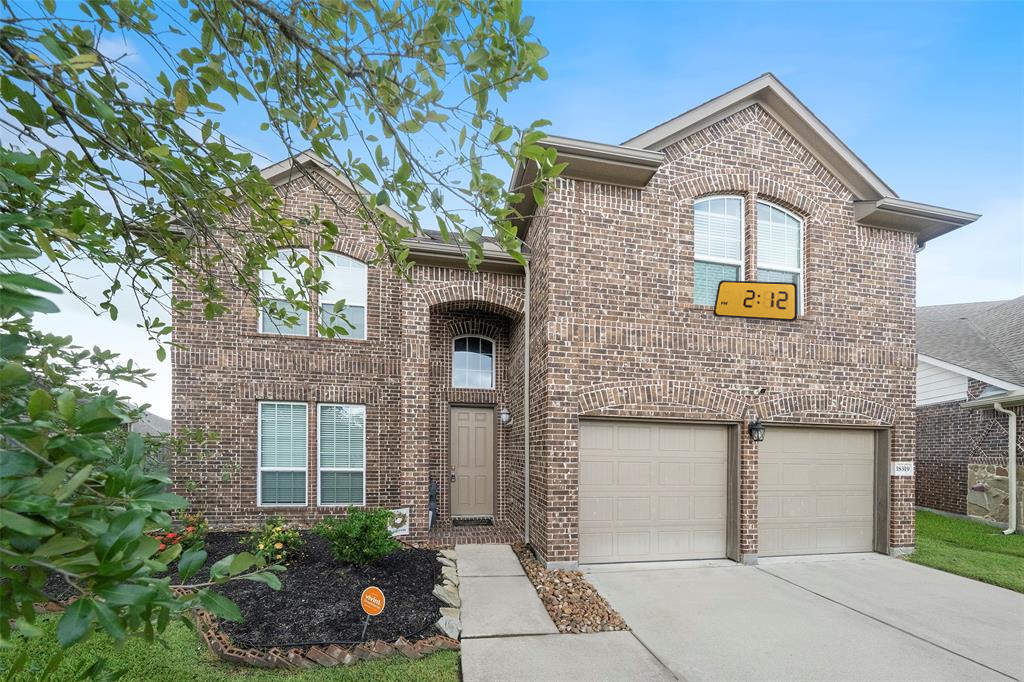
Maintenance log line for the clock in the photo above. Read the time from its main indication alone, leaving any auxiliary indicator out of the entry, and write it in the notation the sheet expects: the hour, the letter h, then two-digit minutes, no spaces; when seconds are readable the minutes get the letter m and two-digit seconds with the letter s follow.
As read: 2h12
